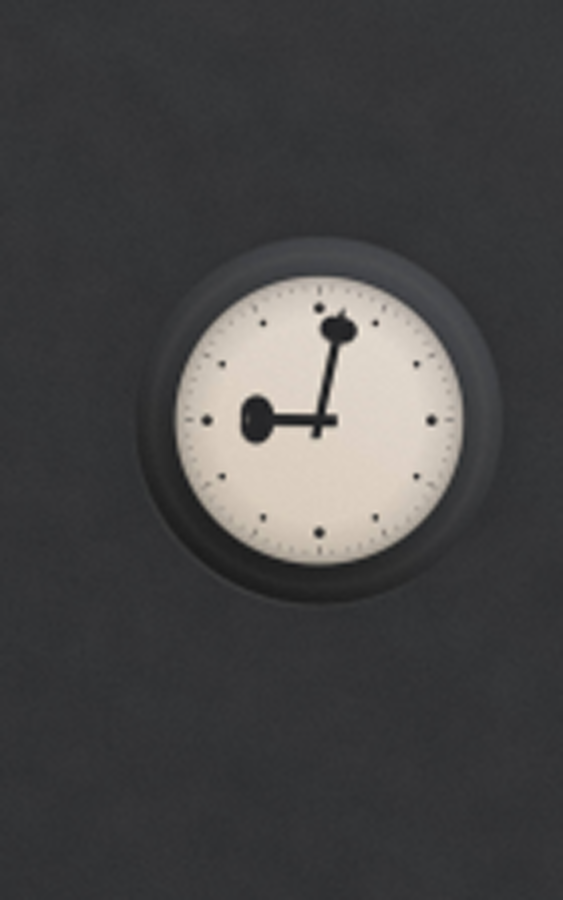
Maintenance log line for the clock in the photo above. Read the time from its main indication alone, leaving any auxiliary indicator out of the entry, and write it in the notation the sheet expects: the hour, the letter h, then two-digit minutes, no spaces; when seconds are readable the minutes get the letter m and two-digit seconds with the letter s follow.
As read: 9h02
